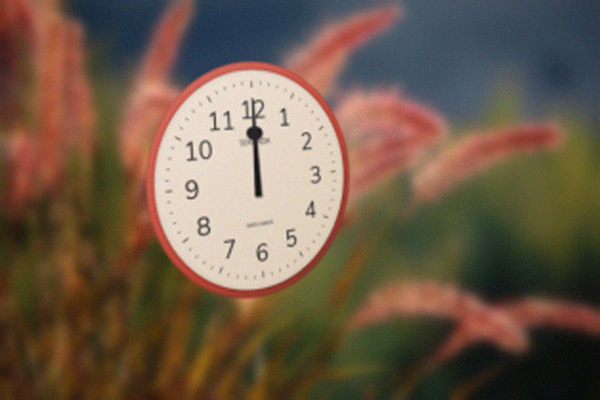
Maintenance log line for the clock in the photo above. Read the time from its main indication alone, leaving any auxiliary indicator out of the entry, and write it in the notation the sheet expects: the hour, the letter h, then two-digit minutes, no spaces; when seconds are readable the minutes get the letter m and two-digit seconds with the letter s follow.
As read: 12h00
